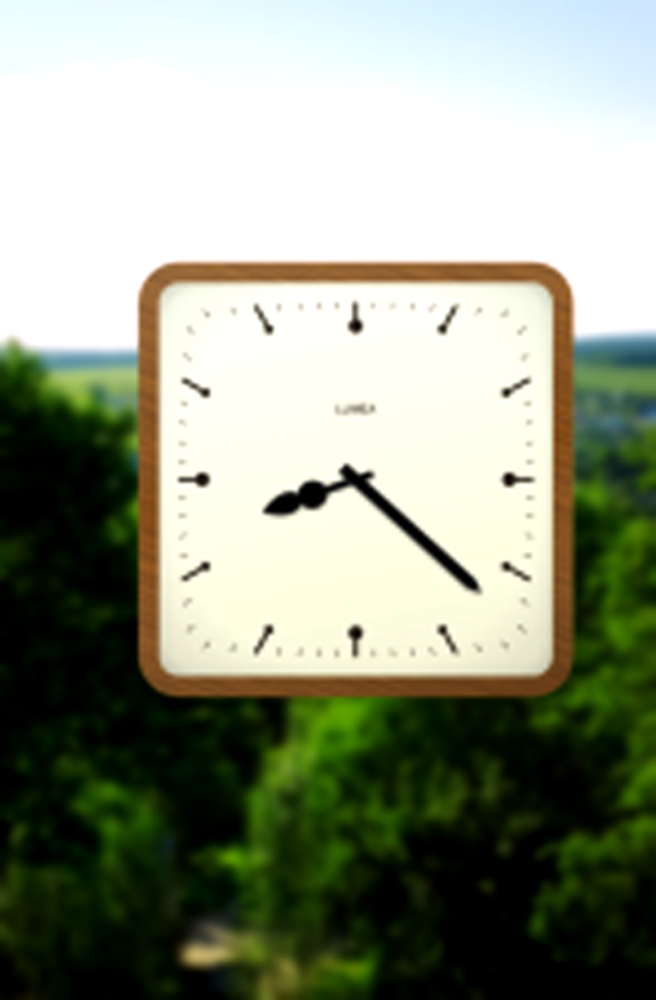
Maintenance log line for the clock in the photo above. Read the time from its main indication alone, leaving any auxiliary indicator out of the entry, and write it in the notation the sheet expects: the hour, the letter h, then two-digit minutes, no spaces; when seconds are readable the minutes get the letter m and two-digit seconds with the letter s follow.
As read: 8h22
